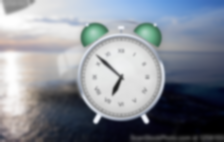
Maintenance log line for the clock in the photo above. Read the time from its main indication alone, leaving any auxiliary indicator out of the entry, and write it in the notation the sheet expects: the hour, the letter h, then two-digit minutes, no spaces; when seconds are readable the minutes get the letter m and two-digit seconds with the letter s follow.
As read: 6h52
